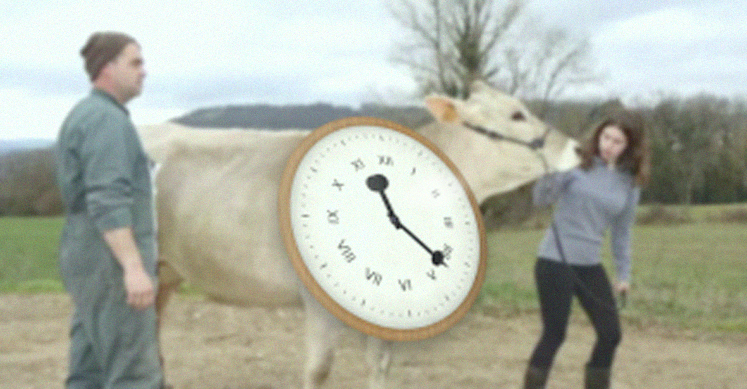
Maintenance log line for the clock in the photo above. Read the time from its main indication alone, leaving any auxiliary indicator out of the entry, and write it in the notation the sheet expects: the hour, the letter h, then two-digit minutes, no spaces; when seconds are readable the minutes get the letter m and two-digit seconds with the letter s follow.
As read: 11h22
